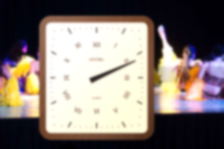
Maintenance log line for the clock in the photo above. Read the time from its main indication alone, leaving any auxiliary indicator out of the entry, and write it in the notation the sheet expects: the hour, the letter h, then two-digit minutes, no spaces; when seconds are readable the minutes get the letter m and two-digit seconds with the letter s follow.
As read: 2h11
